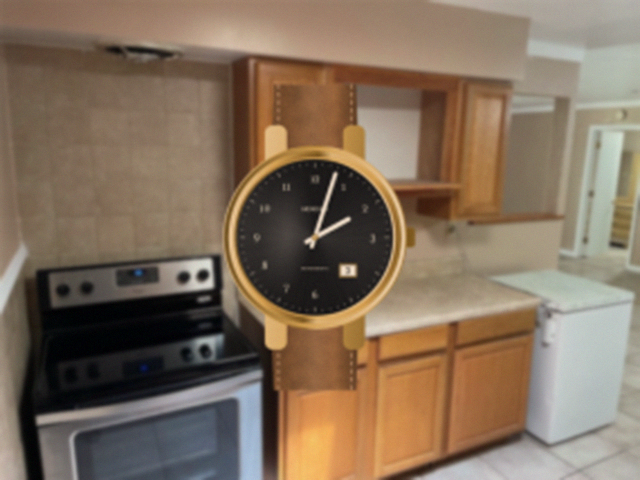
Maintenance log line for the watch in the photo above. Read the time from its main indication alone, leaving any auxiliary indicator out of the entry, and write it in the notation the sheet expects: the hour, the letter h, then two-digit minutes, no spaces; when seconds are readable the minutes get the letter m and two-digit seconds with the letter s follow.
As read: 2h03
